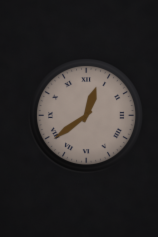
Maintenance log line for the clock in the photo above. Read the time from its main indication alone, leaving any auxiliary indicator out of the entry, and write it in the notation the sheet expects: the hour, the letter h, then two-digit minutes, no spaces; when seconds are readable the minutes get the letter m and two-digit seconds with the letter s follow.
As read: 12h39
